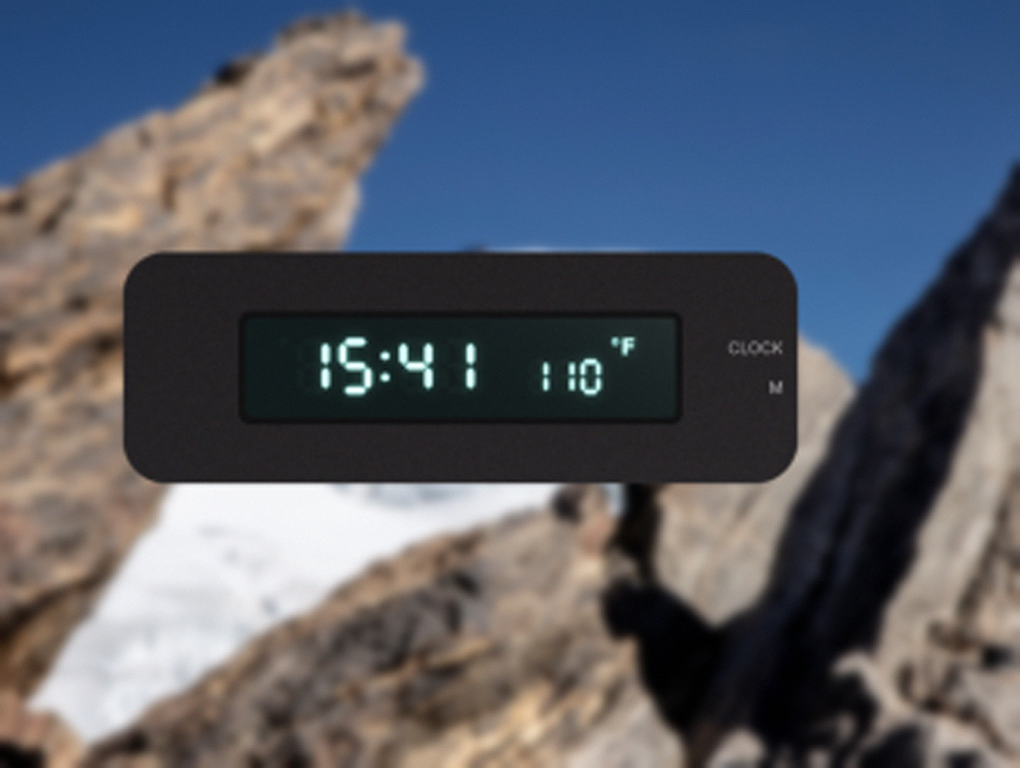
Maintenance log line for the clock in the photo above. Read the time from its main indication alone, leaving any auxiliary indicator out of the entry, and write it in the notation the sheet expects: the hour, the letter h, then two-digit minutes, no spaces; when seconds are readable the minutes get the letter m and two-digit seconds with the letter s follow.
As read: 15h41
